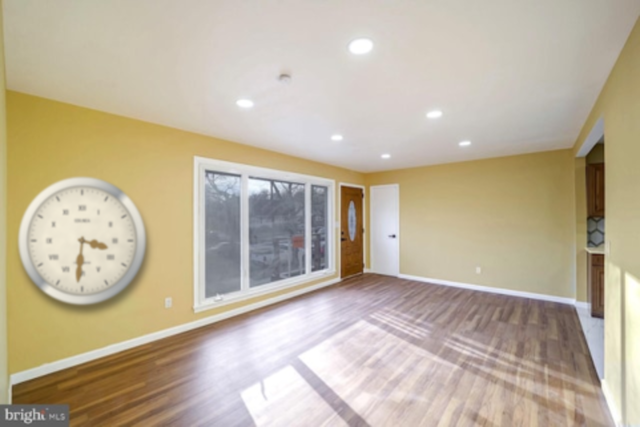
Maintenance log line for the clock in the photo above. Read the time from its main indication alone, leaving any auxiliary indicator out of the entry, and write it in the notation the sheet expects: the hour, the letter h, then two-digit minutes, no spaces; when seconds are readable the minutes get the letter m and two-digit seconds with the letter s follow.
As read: 3h31
